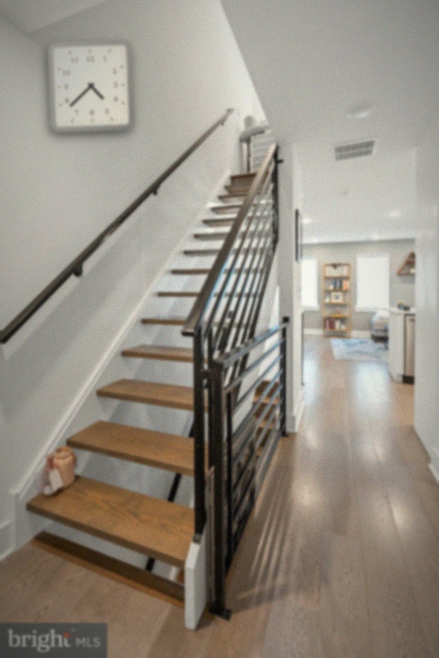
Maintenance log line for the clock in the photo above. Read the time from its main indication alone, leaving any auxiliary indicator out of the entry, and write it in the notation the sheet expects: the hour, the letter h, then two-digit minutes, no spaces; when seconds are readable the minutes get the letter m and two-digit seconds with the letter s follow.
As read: 4h38
